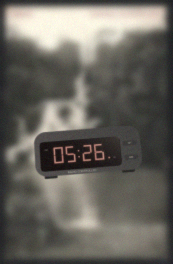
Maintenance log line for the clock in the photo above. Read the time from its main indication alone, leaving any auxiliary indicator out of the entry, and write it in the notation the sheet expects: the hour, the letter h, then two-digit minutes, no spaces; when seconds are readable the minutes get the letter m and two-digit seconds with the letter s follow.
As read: 5h26
